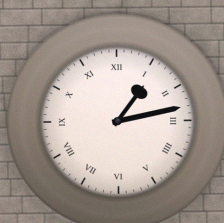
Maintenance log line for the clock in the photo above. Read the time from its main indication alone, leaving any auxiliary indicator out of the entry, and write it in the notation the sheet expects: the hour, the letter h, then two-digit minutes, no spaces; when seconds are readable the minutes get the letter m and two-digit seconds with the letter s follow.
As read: 1h13
